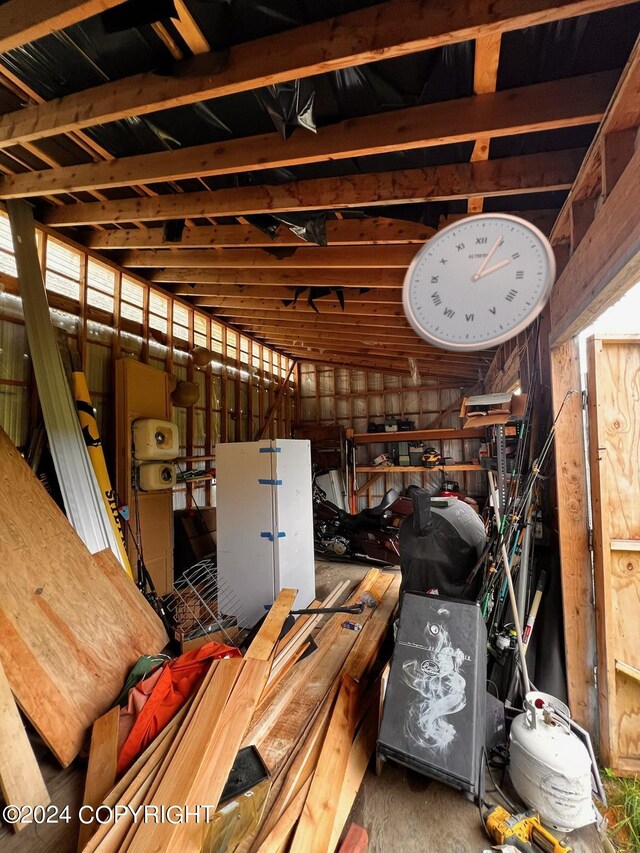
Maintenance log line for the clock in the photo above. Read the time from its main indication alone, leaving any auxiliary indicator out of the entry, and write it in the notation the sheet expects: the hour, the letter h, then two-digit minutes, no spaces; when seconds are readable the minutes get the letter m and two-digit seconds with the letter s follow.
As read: 2h04
